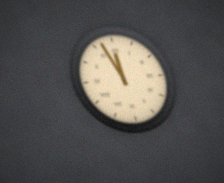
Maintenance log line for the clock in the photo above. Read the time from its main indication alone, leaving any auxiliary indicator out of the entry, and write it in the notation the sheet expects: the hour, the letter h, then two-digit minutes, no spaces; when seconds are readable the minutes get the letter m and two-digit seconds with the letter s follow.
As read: 11h57
